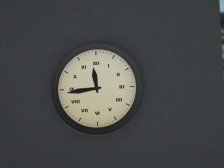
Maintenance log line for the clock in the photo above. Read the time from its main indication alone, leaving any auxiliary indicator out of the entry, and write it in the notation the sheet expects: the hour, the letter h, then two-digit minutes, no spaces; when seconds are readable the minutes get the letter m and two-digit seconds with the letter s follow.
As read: 11h44
